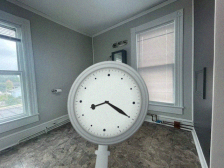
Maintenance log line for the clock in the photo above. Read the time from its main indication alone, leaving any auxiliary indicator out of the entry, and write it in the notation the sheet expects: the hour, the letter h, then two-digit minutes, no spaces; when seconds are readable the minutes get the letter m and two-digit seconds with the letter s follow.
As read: 8h20
